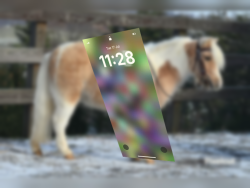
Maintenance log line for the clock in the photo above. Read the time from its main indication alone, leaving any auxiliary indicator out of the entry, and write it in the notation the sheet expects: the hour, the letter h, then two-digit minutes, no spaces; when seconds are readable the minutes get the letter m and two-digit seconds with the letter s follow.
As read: 11h28
